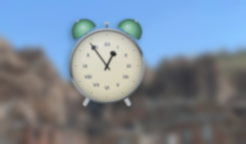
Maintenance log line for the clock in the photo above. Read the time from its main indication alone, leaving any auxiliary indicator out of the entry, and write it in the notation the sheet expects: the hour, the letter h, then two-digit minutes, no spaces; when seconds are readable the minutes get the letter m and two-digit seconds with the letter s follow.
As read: 12h54
